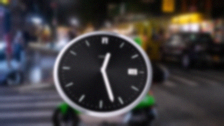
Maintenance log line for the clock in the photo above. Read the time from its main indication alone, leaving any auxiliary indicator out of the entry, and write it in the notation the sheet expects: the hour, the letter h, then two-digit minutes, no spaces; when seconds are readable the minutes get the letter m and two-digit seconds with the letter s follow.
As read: 12h27
